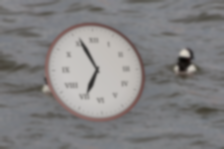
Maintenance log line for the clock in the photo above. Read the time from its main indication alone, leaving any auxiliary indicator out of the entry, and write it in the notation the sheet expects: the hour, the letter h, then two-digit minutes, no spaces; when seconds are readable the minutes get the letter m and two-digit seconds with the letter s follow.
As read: 6h56
